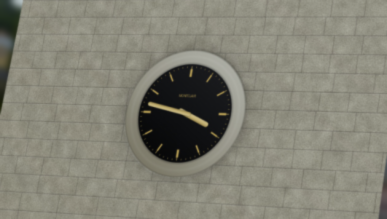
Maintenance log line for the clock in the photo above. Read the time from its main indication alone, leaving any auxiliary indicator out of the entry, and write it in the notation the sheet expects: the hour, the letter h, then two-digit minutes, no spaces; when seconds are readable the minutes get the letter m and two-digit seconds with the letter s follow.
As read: 3h47
